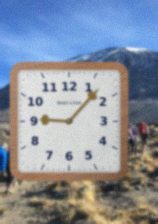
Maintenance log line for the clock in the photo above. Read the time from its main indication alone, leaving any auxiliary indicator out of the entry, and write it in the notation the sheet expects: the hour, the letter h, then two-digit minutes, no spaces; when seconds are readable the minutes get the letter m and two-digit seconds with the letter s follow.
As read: 9h07
